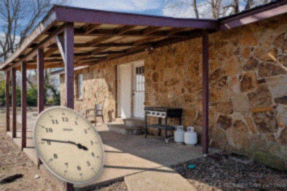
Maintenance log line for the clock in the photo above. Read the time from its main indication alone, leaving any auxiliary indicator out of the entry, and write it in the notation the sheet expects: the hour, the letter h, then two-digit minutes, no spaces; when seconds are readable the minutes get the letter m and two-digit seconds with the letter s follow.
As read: 3h46
